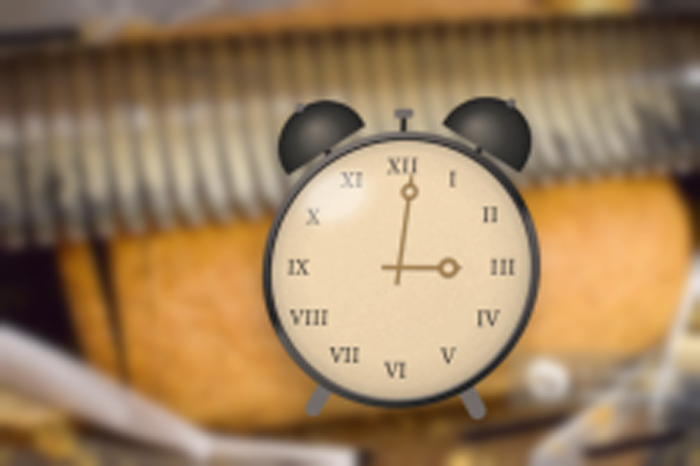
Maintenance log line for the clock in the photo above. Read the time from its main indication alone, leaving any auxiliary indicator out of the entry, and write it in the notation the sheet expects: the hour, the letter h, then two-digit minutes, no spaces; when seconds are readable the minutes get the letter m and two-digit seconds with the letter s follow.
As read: 3h01
